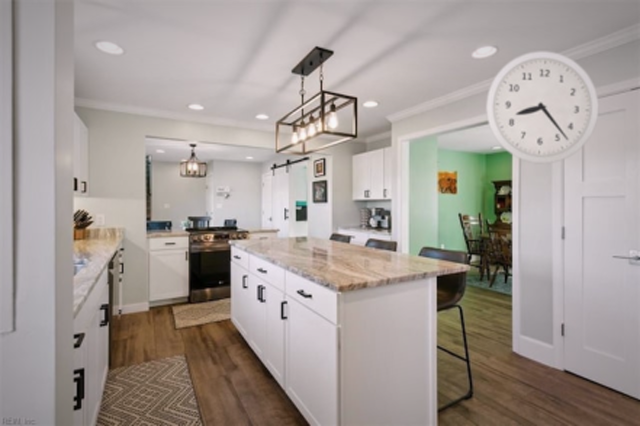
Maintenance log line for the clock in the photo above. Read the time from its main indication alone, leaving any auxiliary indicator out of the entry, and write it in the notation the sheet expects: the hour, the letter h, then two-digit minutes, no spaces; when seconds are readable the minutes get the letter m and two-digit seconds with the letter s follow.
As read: 8h23
